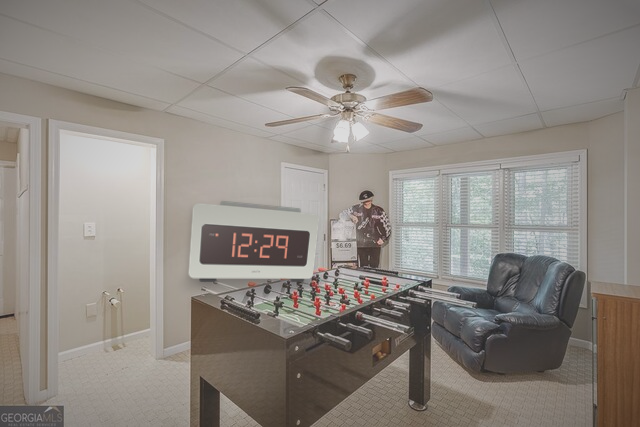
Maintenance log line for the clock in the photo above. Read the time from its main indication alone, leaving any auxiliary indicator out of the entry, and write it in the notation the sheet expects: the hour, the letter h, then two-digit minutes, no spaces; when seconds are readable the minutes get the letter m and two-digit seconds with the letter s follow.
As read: 12h29
